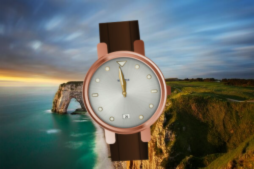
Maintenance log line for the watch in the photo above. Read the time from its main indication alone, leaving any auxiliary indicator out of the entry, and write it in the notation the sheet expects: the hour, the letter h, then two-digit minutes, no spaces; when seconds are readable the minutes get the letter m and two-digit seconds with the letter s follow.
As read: 11h59
